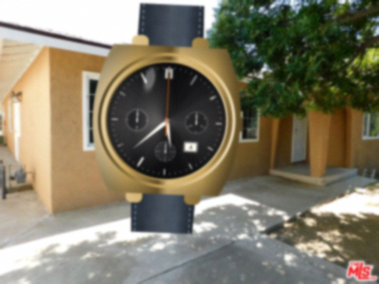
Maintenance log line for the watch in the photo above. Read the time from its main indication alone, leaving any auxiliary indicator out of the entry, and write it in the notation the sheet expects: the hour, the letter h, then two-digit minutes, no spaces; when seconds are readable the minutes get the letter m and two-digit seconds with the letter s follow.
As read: 5h38
